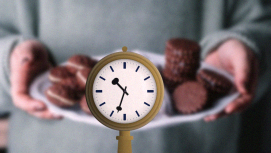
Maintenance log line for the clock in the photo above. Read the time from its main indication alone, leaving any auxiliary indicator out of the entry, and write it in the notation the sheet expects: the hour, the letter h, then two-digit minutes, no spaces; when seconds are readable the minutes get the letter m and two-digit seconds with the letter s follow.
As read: 10h33
